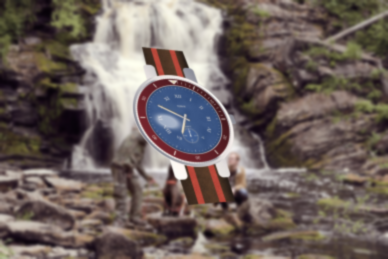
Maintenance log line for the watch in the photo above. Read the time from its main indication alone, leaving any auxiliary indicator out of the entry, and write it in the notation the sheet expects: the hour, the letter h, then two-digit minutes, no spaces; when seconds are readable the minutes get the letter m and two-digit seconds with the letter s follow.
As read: 6h50
